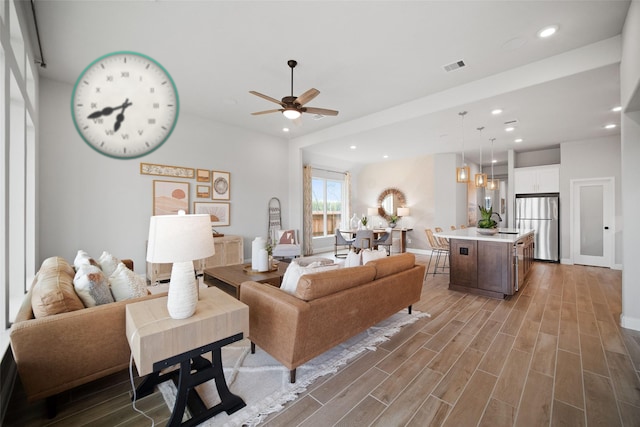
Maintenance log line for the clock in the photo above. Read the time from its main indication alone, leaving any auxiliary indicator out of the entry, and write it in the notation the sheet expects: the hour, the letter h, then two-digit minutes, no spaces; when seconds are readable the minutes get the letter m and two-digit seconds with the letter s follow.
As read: 6h42
